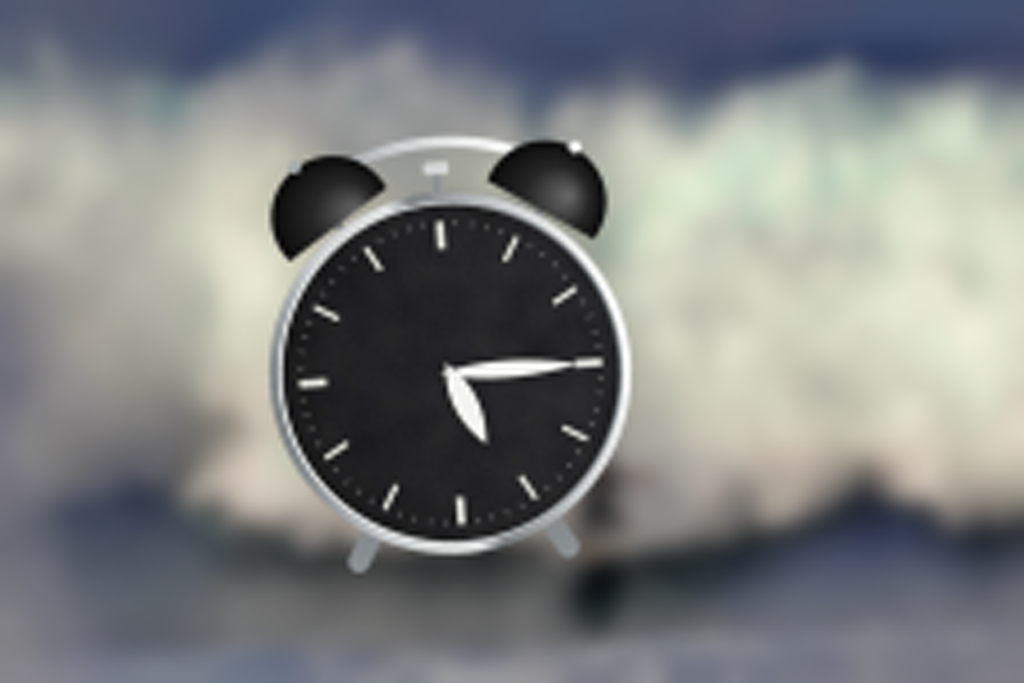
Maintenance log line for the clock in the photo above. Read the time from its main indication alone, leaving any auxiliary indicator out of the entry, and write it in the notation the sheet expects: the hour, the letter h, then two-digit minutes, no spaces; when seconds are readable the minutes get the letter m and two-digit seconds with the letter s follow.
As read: 5h15
